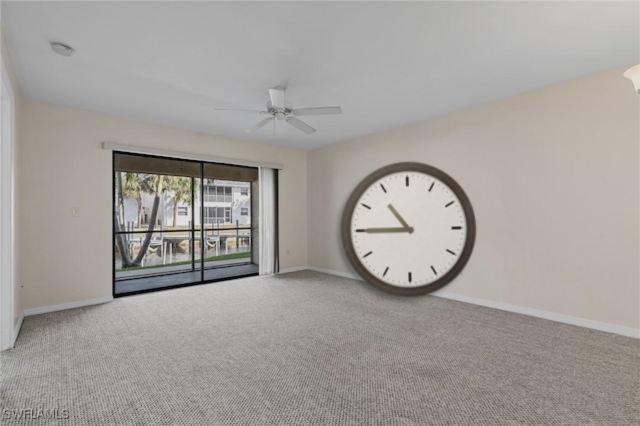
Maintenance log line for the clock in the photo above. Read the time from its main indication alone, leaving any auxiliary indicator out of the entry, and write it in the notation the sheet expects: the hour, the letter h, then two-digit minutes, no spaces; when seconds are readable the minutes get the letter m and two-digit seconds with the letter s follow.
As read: 10h45
